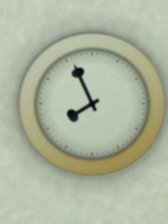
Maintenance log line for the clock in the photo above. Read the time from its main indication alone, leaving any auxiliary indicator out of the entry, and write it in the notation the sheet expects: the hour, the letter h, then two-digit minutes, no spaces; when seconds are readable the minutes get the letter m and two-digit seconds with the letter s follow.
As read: 7h56
